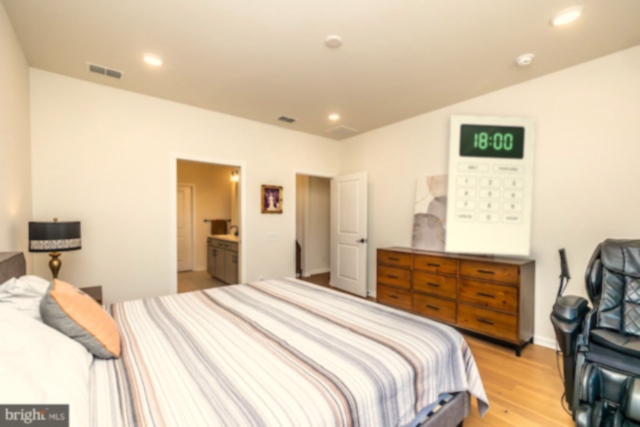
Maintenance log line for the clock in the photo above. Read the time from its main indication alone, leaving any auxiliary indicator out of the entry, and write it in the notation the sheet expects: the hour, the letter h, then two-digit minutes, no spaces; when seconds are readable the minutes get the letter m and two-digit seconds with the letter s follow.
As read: 18h00
